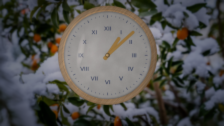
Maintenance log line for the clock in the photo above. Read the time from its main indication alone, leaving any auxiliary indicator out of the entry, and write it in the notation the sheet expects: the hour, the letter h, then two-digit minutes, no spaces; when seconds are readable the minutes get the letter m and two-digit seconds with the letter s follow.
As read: 1h08
